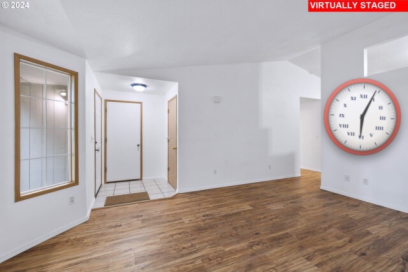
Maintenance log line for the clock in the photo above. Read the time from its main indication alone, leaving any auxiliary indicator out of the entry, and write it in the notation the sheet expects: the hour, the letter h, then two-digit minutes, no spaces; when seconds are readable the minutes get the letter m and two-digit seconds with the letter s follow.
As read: 6h04
